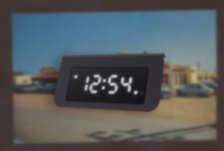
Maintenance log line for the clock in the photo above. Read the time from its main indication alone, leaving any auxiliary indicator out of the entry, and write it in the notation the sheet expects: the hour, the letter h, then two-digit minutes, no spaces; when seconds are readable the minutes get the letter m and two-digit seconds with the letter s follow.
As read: 12h54
